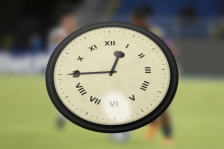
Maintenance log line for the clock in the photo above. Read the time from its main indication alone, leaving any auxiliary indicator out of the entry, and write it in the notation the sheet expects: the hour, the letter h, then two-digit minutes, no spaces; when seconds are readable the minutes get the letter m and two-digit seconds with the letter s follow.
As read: 12h45
